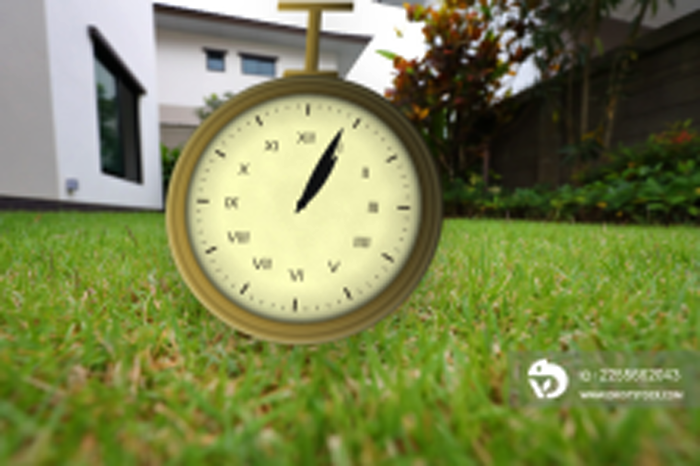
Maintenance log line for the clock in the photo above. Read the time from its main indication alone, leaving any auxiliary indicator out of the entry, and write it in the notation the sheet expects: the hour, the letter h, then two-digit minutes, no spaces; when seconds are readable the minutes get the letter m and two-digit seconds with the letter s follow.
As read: 1h04
